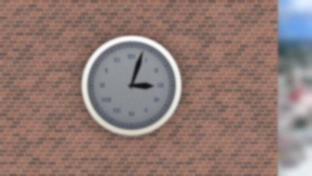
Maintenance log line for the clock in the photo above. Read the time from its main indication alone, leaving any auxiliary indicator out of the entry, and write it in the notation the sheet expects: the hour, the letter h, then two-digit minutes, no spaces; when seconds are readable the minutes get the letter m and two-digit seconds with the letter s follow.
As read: 3h03
